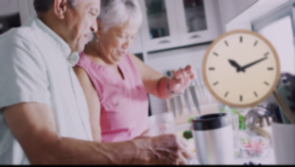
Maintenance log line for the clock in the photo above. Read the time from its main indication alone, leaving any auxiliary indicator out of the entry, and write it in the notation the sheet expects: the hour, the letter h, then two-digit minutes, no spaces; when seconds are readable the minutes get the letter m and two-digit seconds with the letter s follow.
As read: 10h11
